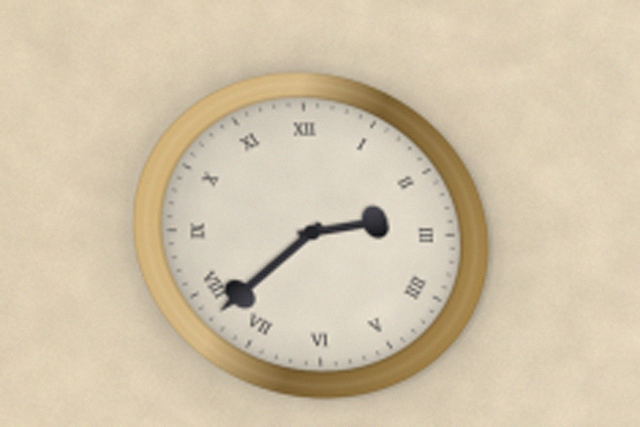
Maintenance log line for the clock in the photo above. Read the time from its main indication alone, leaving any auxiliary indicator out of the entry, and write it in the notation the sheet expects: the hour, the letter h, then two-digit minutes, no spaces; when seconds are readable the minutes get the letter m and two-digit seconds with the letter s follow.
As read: 2h38
